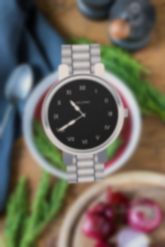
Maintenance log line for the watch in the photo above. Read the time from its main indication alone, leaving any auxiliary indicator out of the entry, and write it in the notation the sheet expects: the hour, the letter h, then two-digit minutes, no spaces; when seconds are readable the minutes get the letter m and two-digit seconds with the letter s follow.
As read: 10h40
